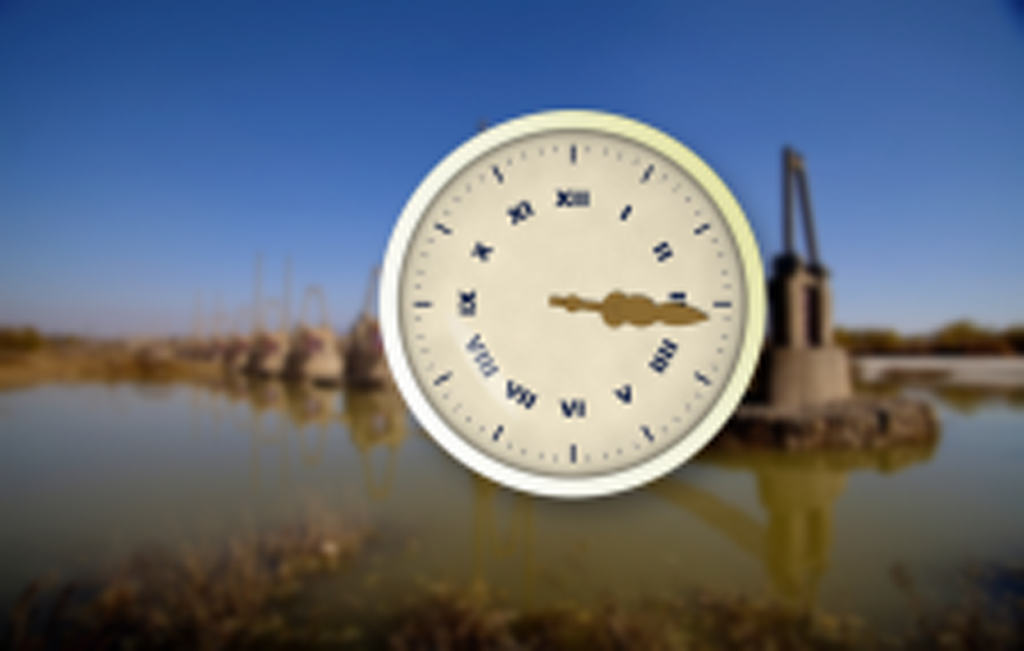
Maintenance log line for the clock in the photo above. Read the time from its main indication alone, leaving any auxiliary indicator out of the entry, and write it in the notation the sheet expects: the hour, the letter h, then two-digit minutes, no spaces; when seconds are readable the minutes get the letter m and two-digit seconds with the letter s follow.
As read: 3h16
